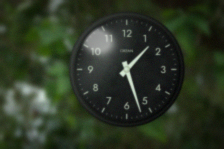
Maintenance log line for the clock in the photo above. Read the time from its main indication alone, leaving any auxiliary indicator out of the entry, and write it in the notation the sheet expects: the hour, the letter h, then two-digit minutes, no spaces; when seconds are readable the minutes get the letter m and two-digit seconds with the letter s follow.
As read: 1h27
